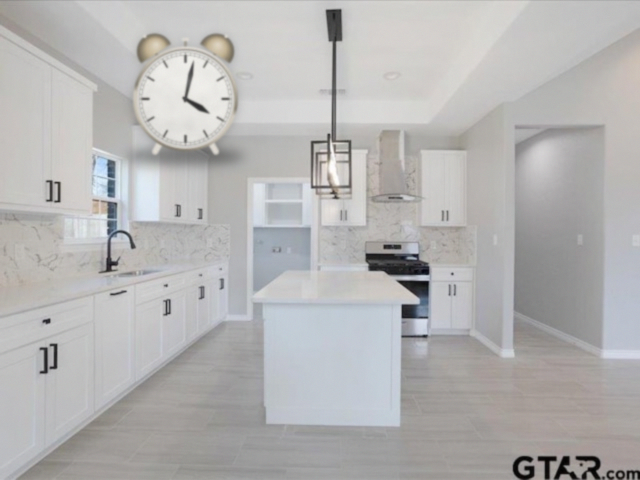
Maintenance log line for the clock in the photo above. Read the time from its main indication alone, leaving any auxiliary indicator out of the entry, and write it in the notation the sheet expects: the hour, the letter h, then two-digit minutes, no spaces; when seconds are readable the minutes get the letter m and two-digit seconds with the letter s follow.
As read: 4h02
